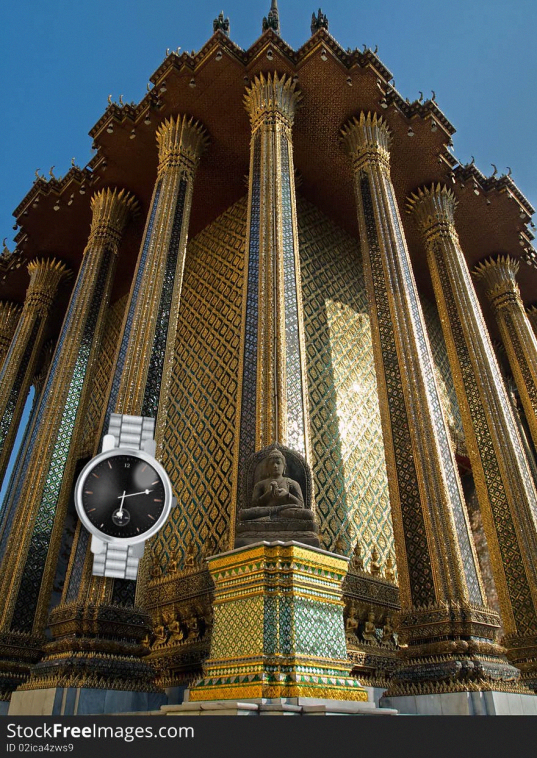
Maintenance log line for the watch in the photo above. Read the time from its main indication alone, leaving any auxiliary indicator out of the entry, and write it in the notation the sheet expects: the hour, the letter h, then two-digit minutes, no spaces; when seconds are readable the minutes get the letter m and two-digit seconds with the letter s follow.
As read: 6h12
